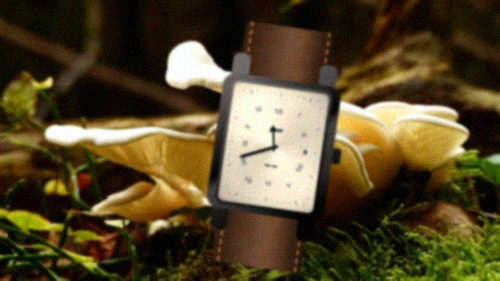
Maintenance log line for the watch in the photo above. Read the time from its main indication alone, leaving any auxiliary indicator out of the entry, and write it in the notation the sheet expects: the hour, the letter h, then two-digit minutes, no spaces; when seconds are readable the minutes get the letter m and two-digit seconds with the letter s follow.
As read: 11h41
